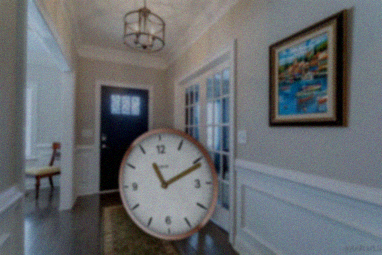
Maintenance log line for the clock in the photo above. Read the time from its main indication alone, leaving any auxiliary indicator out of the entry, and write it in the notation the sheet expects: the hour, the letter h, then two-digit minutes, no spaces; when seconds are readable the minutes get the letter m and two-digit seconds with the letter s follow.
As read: 11h11
